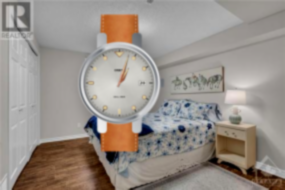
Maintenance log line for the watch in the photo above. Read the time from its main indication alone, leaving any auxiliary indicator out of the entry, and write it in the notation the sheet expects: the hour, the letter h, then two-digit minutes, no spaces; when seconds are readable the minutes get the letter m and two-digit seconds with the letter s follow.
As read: 1h03
